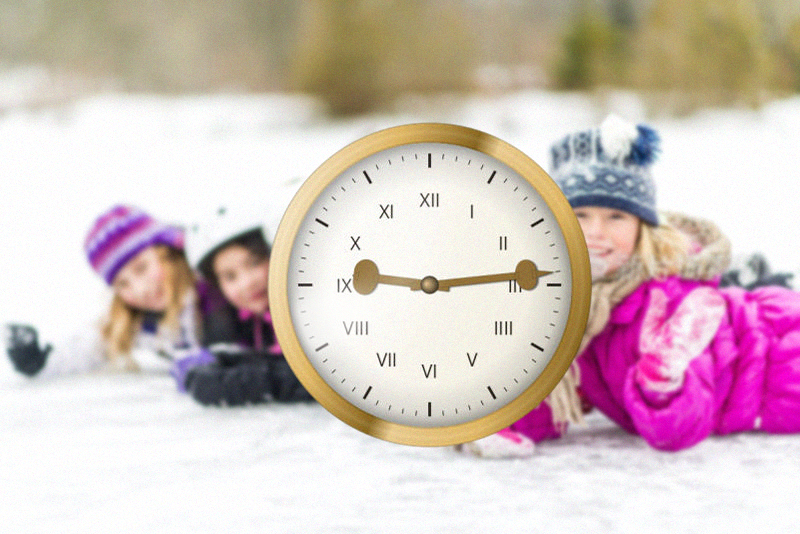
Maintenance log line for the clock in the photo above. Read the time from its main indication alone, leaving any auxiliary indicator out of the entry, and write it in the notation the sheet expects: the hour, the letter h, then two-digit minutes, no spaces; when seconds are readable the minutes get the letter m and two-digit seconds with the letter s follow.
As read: 9h14
